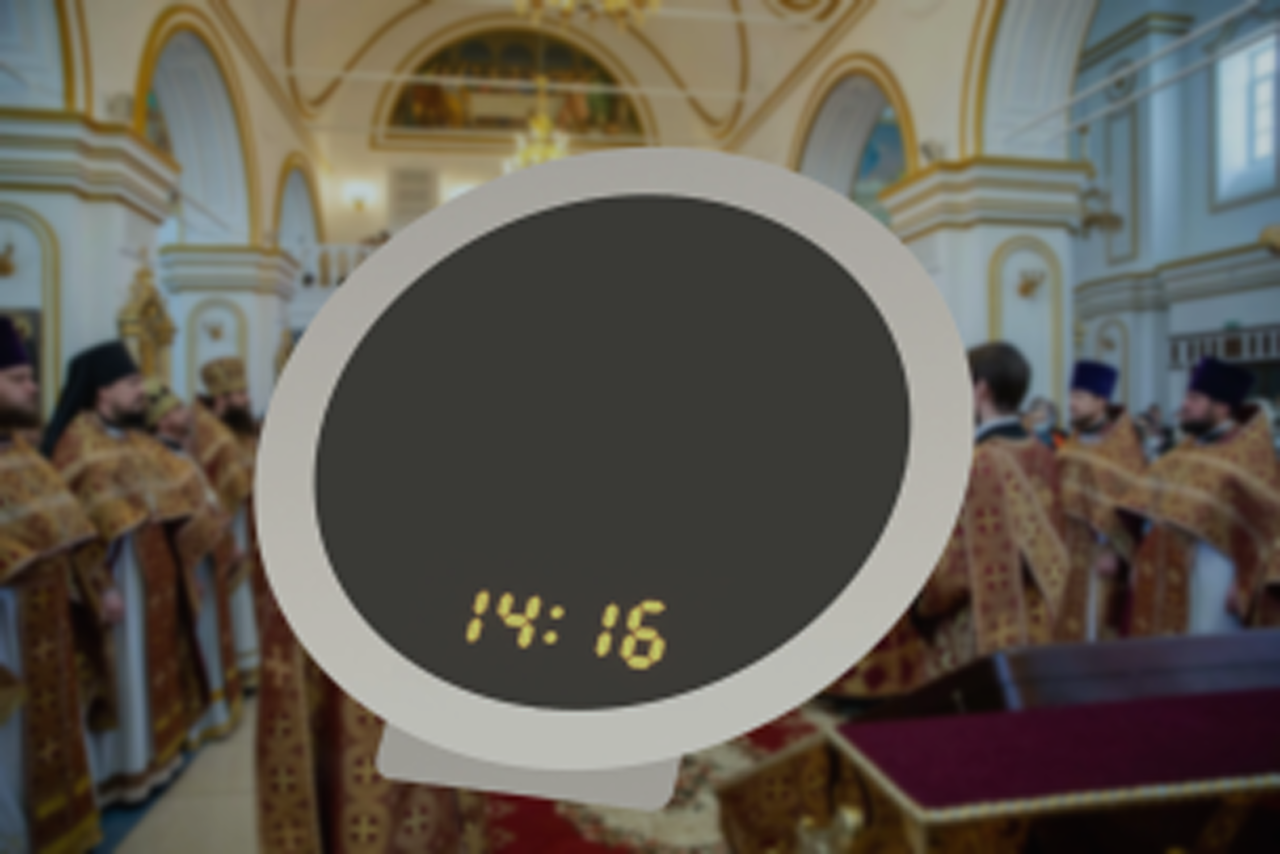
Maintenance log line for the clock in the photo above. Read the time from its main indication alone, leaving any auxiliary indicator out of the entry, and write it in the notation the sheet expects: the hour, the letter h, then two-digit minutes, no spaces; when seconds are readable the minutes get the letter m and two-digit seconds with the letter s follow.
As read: 14h16
